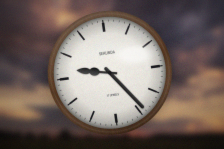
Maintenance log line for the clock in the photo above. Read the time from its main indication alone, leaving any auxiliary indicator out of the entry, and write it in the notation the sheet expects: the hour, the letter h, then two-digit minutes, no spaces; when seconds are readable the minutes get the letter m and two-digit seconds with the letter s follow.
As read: 9h24
